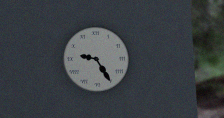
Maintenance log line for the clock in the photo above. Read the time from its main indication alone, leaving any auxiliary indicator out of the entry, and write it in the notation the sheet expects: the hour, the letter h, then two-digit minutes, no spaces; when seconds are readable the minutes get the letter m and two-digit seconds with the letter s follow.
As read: 9h25
